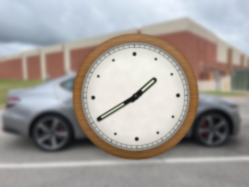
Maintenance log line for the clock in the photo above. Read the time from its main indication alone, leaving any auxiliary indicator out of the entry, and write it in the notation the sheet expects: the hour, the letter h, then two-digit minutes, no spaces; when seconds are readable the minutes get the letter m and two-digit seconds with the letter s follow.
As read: 1h40
